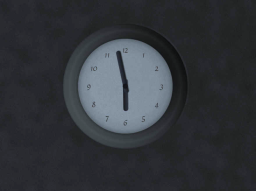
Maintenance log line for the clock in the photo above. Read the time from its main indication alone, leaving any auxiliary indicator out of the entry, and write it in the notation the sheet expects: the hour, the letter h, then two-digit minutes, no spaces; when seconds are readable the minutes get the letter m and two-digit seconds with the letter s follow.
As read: 5h58
